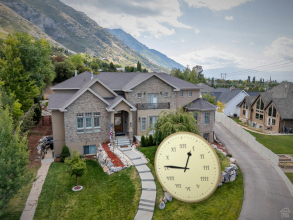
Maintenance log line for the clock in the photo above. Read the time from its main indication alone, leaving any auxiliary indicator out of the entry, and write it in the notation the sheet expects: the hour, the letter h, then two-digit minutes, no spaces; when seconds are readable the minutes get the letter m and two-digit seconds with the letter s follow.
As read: 12h46
